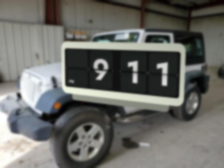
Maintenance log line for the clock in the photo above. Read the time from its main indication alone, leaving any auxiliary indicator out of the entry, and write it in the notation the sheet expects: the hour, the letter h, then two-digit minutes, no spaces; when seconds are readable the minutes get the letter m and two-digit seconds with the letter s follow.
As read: 9h11
